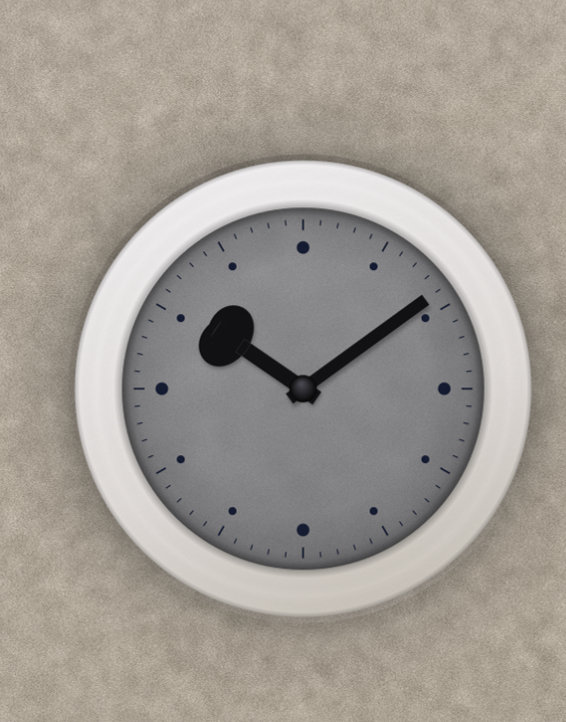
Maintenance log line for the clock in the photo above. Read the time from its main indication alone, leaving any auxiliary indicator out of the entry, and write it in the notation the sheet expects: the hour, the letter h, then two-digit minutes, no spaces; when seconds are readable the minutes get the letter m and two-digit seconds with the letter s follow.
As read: 10h09
